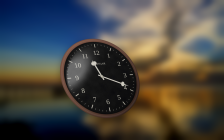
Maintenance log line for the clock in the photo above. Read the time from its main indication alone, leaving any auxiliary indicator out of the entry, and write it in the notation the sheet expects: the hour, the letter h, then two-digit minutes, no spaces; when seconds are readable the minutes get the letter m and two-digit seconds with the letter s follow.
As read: 11h19
